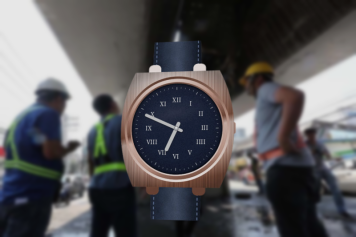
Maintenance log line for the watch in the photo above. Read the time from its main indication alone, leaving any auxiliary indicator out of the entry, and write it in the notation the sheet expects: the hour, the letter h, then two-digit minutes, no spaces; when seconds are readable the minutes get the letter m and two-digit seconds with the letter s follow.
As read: 6h49
